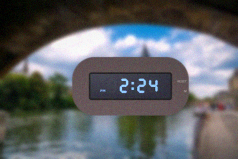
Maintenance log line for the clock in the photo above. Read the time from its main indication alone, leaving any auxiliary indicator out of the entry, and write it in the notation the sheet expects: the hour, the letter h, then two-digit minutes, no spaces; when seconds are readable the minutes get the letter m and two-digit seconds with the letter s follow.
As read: 2h24
